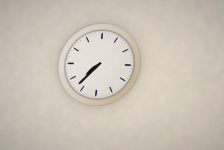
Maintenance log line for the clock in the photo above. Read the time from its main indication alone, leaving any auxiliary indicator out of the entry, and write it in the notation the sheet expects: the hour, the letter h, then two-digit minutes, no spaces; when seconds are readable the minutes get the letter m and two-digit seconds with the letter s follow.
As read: 7h37
